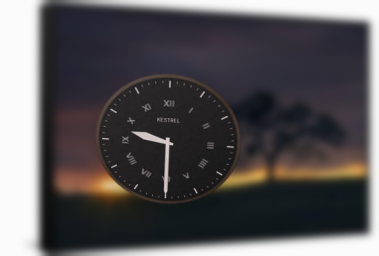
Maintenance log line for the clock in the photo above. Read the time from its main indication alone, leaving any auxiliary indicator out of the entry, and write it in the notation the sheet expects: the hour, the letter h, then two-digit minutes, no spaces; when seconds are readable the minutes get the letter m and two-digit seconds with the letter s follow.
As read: 9h30
